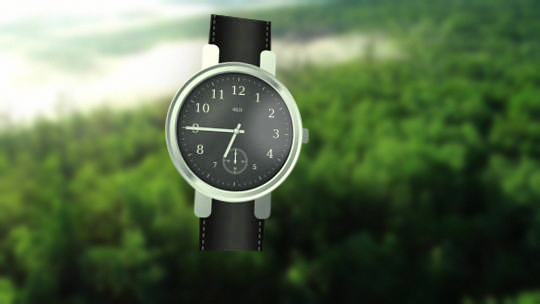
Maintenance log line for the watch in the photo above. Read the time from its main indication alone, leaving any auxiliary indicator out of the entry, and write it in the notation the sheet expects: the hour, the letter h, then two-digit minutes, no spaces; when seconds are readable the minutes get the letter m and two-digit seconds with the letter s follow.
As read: 6h45
